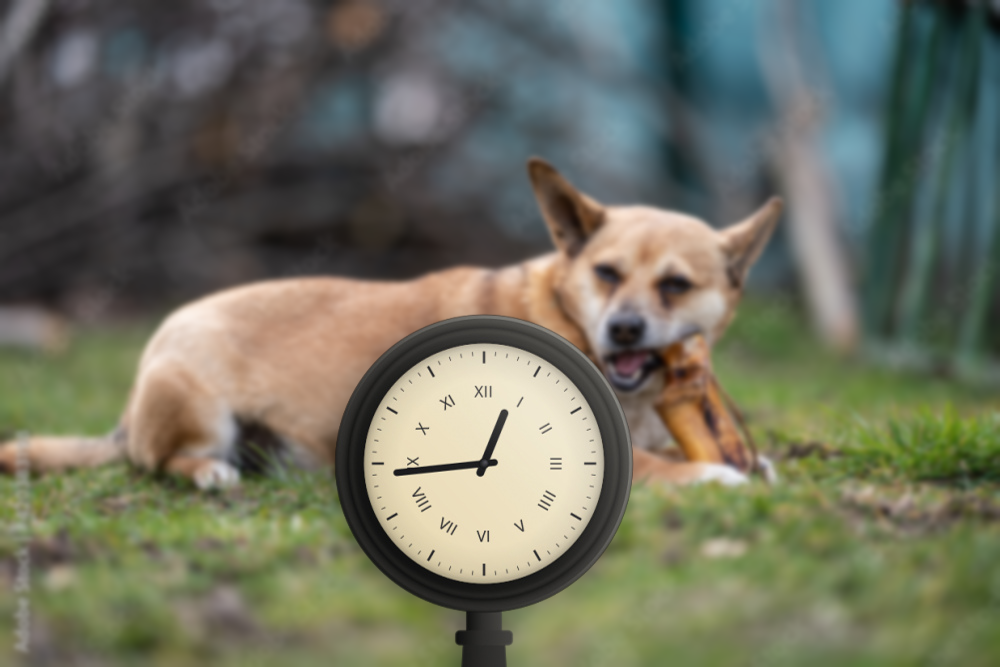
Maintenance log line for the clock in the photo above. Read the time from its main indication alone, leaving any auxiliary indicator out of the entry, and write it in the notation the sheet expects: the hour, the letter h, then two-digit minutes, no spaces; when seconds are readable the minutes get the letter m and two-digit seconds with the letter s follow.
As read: 12h44
